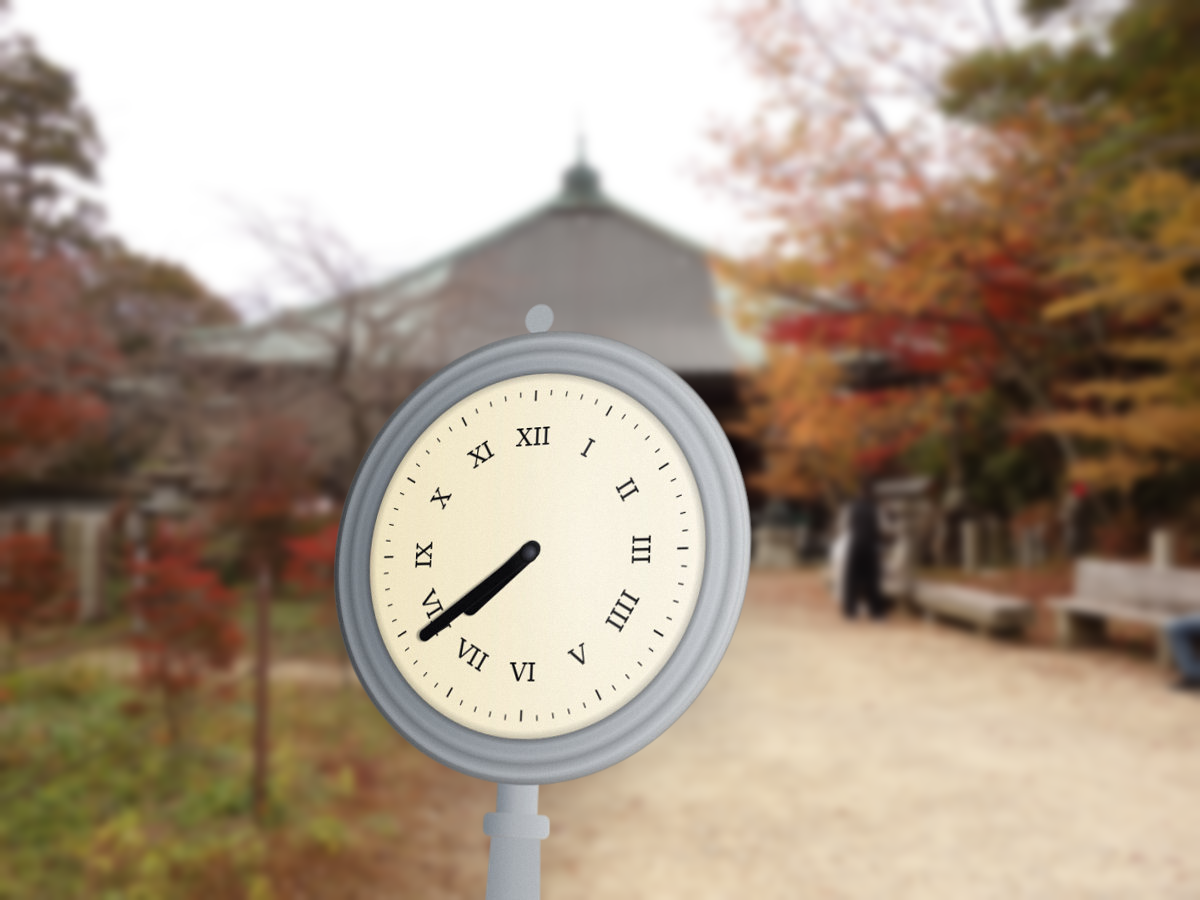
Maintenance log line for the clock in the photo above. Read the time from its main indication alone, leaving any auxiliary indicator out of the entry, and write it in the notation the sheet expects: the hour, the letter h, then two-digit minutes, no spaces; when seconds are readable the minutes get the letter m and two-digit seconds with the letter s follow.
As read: 7h39
